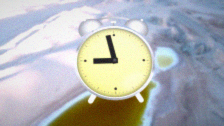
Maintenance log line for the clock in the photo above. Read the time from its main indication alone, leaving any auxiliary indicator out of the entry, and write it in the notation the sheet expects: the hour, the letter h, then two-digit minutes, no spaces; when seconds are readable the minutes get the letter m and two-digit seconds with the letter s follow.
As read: 8h58
